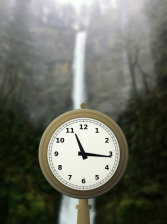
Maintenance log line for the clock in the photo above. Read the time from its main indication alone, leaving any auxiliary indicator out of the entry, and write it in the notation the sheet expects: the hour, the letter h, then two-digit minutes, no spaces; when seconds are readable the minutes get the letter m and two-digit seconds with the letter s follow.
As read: 11h16
